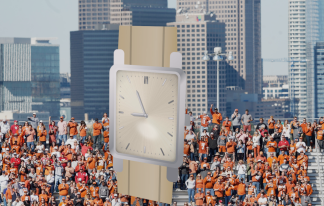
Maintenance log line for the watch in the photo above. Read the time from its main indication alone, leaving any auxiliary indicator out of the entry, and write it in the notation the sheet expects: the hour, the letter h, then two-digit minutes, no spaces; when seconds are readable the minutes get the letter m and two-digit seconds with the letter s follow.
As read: 8h56
